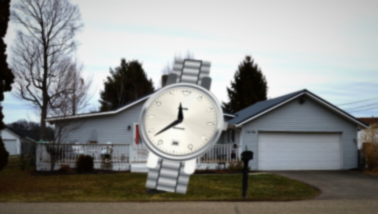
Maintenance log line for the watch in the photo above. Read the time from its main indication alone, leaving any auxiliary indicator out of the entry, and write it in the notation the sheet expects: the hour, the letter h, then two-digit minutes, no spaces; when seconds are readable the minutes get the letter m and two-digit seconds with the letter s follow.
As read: 11h38
